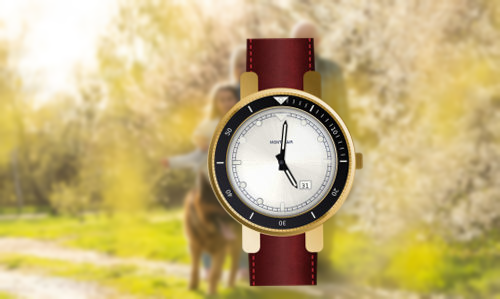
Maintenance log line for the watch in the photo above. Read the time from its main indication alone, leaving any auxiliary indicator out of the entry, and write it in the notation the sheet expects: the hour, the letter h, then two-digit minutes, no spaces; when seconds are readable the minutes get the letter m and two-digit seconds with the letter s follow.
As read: 5h01
